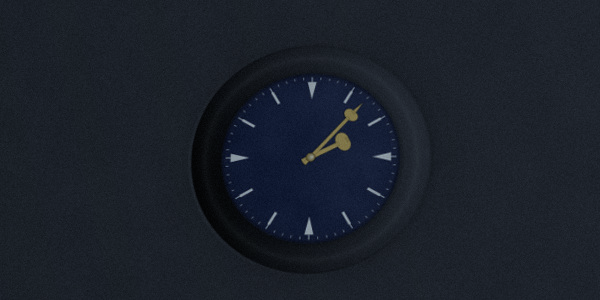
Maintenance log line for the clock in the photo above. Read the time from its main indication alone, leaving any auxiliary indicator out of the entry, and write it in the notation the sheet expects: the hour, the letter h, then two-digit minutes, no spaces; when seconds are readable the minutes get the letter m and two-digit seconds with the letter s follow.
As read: 2h07
